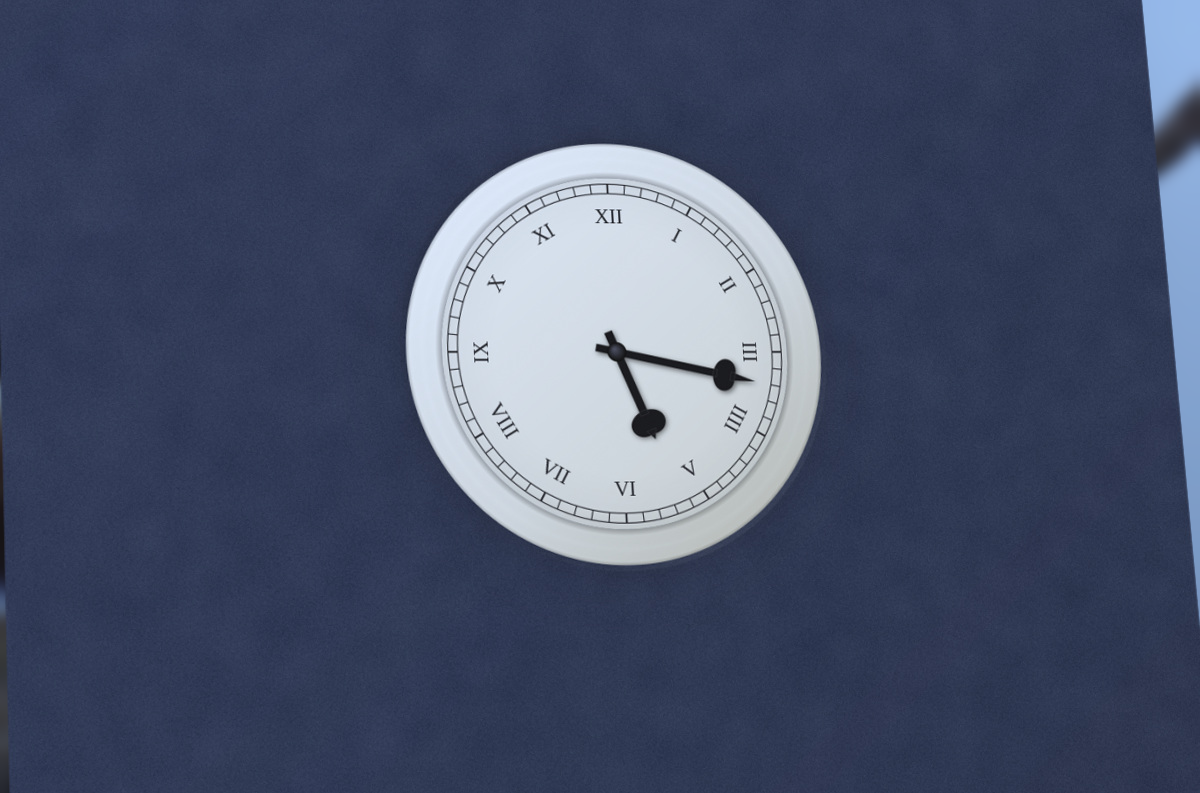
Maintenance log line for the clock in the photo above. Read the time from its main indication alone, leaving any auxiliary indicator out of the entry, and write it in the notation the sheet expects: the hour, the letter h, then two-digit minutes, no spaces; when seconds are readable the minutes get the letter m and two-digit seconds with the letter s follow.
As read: 5h17
